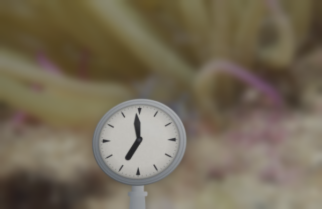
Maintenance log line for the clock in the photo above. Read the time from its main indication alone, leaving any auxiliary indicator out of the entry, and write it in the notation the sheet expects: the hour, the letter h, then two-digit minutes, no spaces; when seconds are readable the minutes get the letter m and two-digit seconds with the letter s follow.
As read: 6h59
